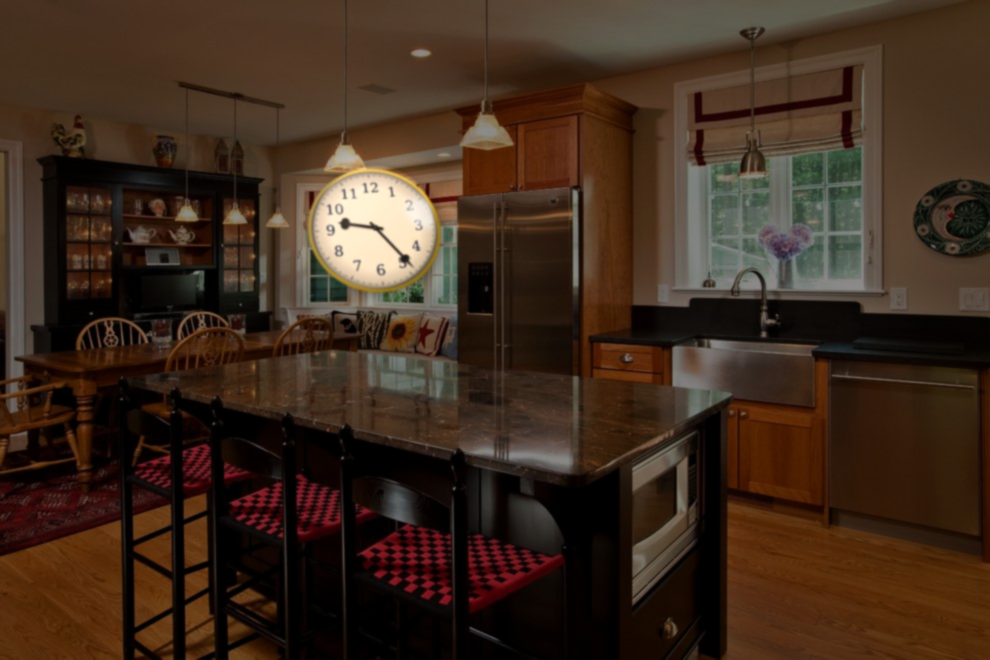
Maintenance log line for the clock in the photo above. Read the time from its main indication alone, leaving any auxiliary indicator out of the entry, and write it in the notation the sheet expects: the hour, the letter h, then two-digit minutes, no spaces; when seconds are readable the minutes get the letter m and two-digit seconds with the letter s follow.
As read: 9h24
